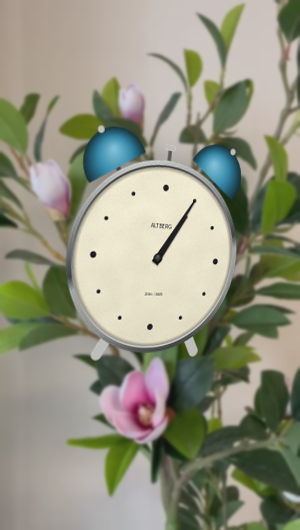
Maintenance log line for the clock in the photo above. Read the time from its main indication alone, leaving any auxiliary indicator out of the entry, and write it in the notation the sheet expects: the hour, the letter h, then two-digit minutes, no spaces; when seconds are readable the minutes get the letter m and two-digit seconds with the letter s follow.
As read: 1h05
